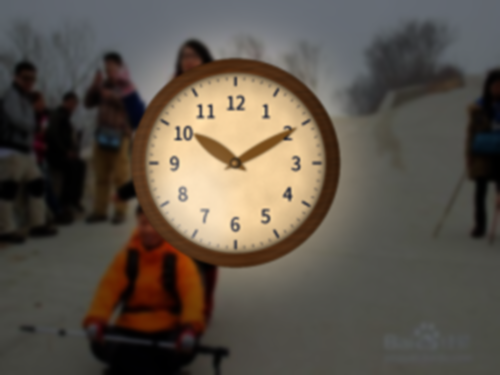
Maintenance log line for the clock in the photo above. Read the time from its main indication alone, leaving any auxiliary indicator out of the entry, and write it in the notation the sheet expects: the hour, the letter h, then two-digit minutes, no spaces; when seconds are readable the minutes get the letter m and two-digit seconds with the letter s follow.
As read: 10h10
